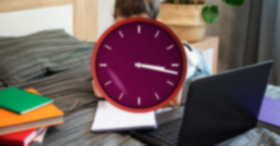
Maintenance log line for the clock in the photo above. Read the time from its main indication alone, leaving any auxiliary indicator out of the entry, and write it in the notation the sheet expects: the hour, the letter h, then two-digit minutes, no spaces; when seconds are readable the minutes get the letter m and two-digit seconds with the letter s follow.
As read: 3h17
